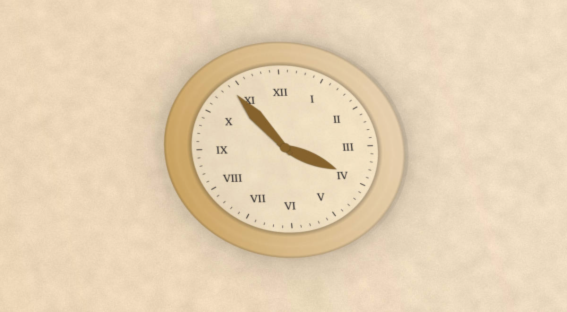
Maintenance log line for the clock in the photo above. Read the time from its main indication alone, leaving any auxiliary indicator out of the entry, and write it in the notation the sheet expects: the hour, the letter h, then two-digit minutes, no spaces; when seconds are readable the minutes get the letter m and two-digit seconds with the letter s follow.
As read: 3h54
